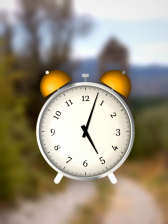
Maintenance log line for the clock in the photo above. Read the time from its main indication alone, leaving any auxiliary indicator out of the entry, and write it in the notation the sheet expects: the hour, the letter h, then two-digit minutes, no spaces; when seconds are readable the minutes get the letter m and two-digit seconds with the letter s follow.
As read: 5h03
